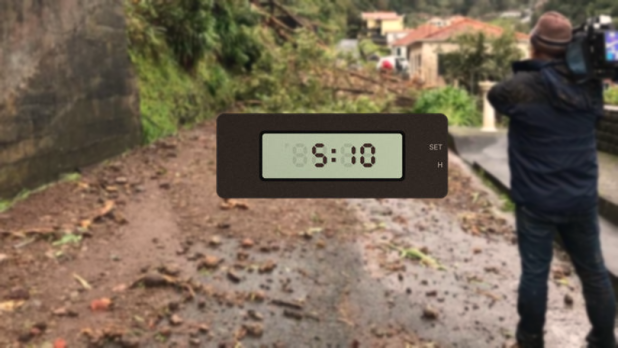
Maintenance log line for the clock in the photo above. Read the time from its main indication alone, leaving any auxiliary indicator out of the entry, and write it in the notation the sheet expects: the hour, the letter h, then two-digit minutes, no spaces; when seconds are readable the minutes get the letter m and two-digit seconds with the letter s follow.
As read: 5h10
